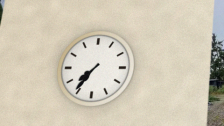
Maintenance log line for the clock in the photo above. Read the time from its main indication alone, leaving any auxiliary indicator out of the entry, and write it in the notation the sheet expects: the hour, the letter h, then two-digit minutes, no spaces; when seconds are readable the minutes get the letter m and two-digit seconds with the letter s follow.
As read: 7h36
